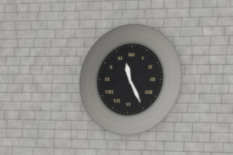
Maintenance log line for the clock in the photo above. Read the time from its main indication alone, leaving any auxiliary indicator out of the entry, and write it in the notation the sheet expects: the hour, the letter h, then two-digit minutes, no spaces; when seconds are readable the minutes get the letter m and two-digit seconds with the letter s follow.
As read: 11h25
